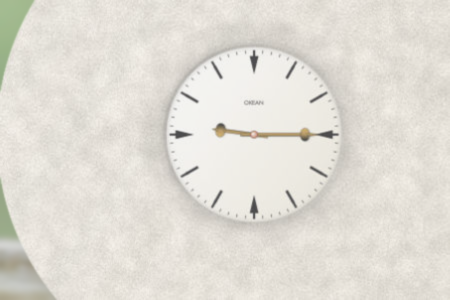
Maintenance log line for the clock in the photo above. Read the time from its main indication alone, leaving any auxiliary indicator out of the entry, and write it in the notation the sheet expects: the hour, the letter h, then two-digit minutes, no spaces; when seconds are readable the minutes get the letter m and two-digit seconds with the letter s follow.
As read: 9h15
